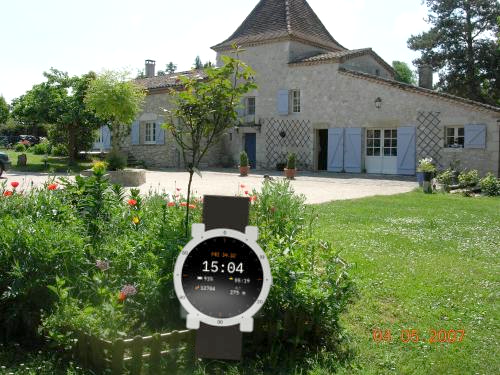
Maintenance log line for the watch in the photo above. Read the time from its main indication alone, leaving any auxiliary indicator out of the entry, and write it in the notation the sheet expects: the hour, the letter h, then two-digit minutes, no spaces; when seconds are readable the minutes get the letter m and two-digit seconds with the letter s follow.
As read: 15h04
